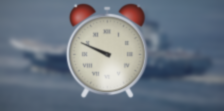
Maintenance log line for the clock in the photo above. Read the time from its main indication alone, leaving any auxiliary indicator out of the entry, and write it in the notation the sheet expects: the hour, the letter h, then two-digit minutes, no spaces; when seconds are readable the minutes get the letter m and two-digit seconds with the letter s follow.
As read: 9h49
